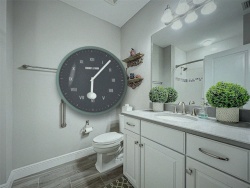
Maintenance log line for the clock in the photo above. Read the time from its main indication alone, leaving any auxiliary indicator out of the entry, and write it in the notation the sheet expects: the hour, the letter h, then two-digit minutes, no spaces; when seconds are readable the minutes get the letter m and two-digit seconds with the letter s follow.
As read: 6h07
